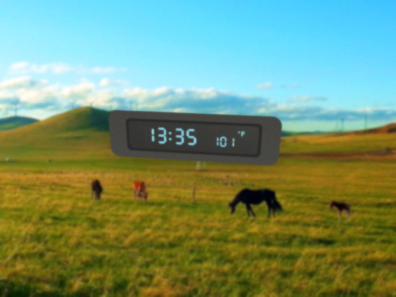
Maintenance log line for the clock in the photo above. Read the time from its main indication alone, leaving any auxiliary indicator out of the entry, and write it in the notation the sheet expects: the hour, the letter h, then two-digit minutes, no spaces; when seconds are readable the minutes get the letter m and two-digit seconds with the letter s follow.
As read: 13h35
